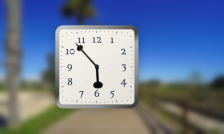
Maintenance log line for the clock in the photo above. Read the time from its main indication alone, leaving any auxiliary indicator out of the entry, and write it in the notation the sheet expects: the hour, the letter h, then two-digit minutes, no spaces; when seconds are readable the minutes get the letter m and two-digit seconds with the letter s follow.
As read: 5h53
